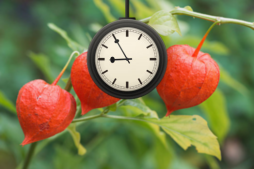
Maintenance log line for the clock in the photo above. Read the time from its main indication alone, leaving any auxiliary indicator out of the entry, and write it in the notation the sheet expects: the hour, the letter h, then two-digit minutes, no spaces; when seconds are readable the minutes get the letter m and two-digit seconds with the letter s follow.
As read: 8h55
